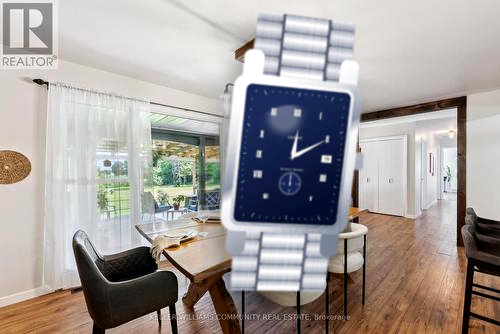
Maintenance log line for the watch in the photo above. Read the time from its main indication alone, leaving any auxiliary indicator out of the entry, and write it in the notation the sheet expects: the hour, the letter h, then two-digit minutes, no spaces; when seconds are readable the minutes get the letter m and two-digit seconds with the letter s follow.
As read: 12h10
